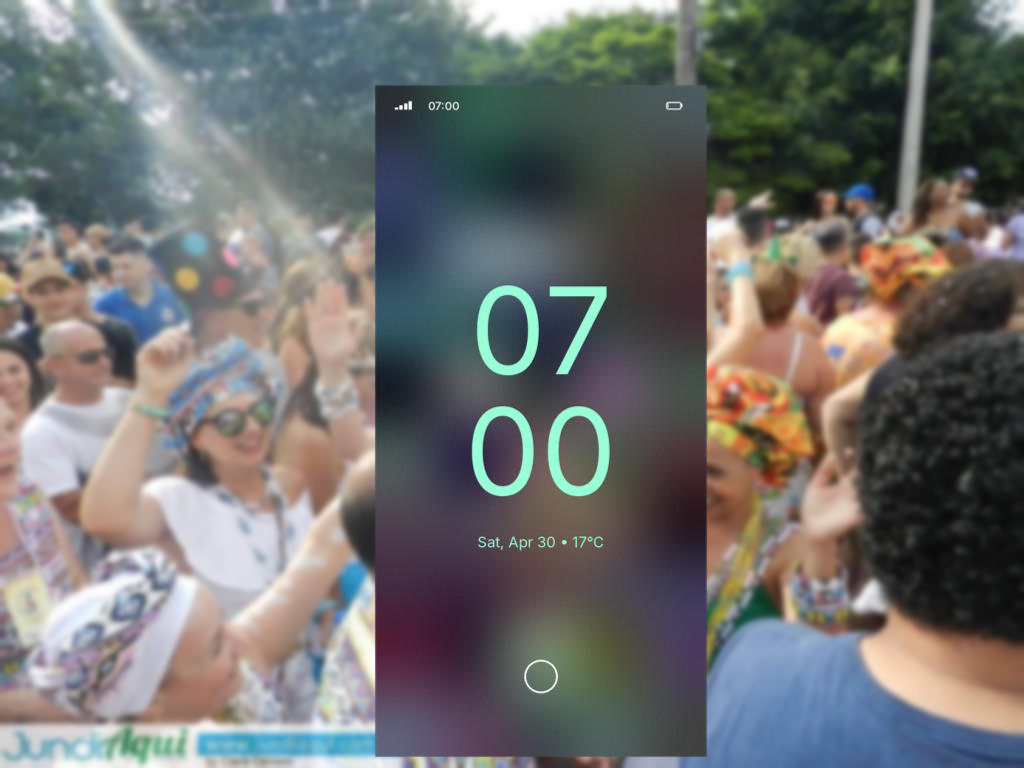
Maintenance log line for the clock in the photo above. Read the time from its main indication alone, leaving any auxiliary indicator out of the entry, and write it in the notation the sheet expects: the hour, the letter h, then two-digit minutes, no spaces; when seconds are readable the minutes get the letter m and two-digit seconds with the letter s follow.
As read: 7h00
